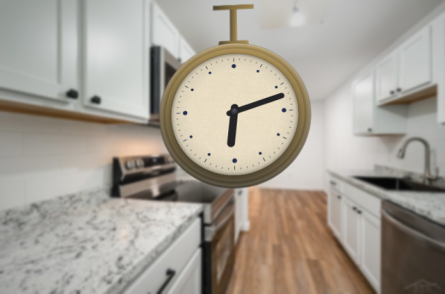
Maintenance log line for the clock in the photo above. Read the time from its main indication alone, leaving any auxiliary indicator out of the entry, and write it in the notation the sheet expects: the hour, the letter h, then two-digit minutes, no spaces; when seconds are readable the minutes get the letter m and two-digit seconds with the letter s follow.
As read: 6h12
